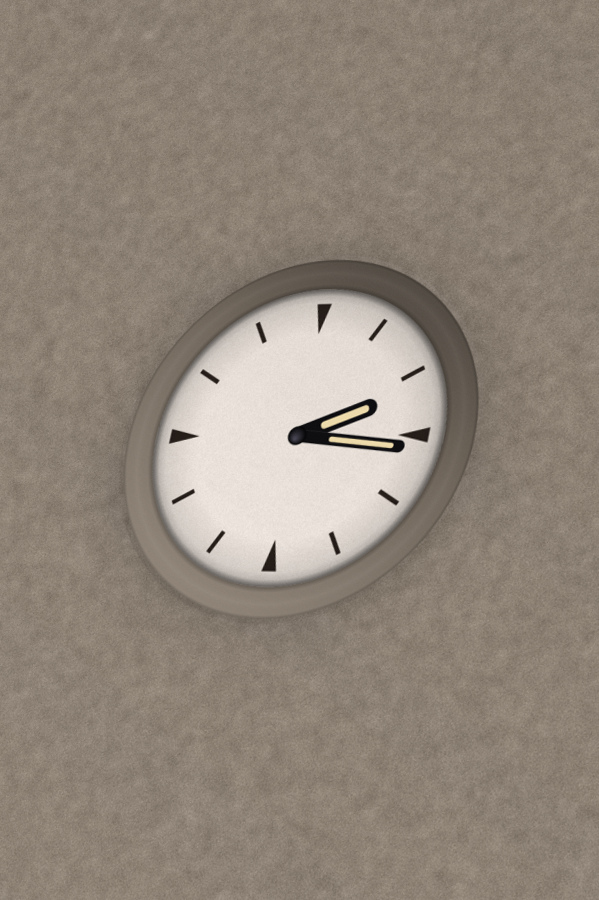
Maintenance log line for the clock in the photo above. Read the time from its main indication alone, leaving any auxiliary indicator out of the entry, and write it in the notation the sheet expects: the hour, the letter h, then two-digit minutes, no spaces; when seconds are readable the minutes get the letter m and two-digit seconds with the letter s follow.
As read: 2h16
